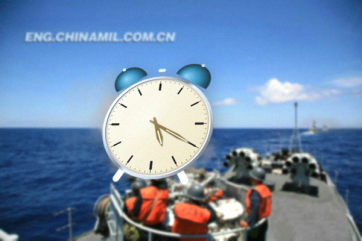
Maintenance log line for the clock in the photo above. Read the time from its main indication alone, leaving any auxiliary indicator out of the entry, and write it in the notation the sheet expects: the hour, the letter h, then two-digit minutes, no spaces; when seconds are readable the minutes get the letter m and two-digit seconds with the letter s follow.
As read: 5h20
